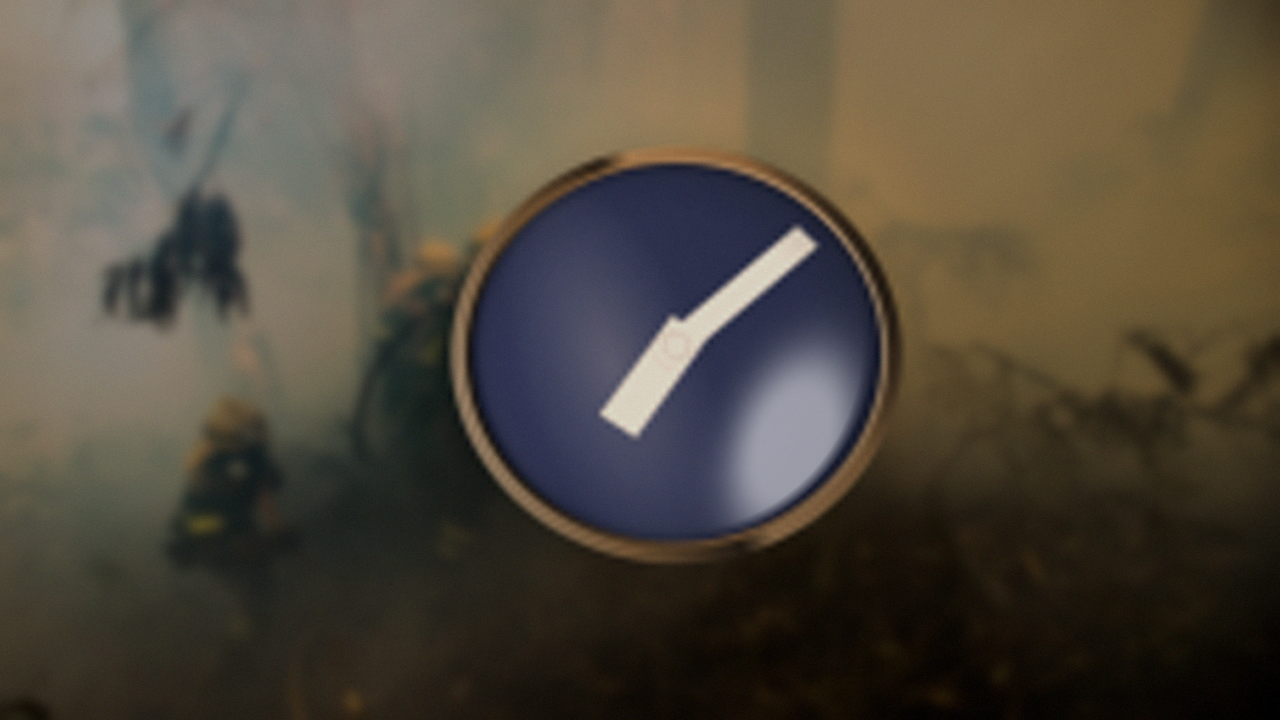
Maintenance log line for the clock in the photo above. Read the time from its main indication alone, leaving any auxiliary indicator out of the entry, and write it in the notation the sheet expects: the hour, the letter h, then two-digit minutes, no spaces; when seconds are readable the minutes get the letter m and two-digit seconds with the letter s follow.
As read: 7h08
